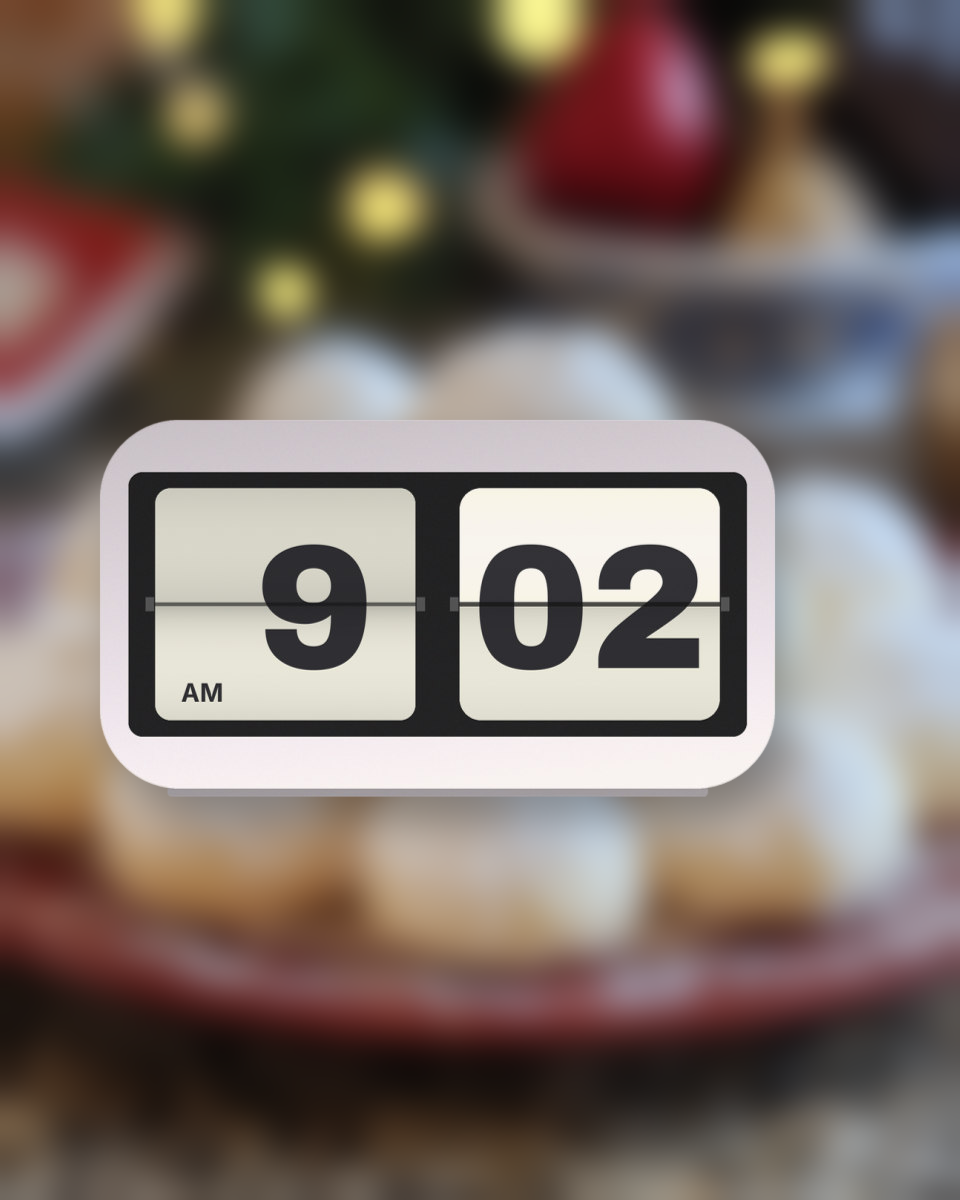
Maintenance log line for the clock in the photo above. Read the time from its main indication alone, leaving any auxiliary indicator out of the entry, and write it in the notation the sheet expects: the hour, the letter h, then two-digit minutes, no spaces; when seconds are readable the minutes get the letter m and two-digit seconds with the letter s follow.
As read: 9h02
